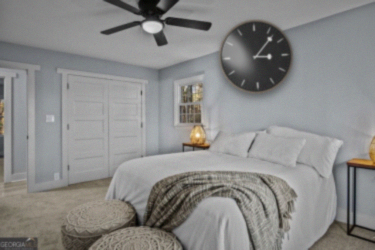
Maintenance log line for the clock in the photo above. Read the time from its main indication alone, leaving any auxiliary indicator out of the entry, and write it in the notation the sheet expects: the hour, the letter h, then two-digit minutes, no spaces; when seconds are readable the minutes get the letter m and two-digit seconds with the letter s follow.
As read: 3h07
